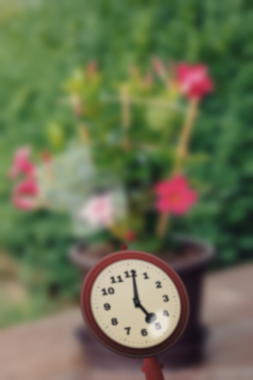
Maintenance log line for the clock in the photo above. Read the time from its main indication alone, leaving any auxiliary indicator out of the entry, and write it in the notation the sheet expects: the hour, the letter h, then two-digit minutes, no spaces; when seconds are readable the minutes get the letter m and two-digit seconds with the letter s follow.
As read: 5h01
